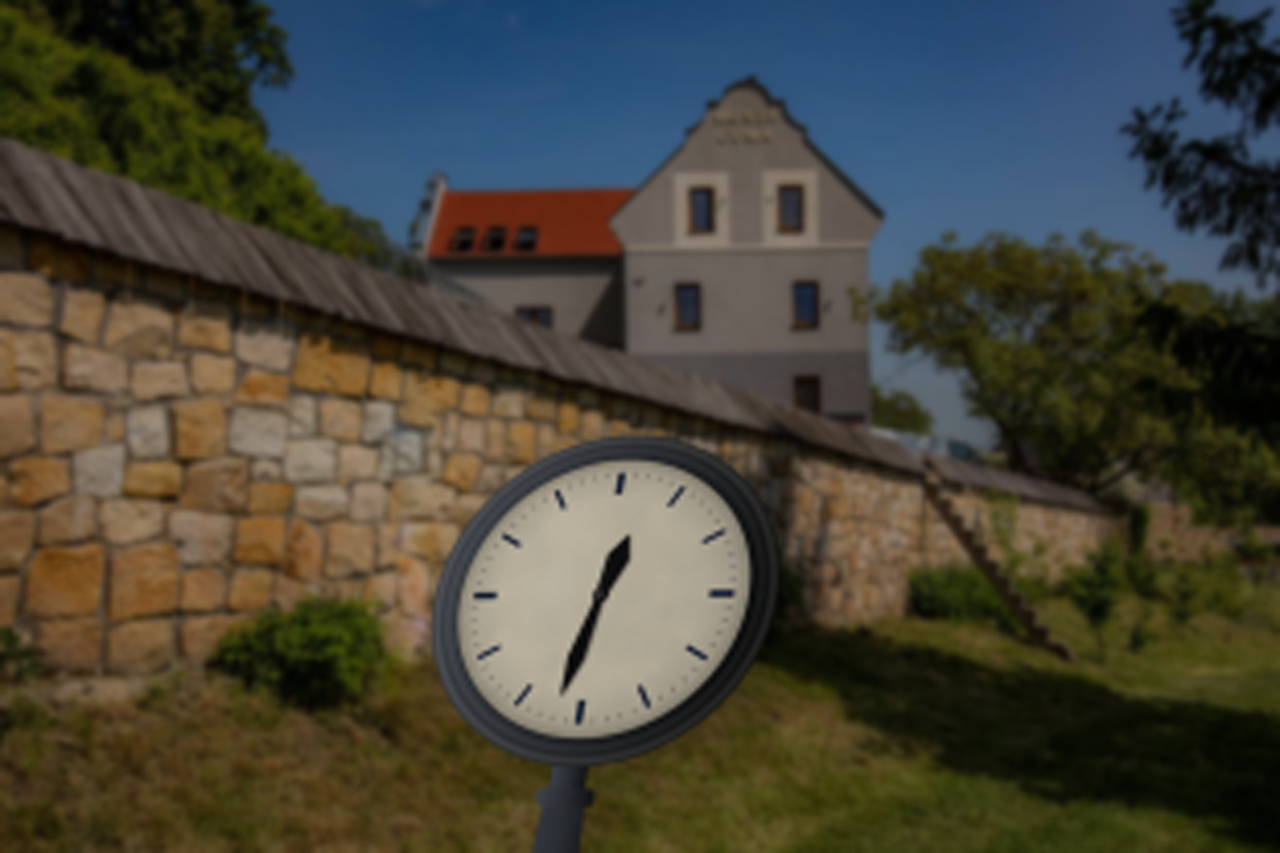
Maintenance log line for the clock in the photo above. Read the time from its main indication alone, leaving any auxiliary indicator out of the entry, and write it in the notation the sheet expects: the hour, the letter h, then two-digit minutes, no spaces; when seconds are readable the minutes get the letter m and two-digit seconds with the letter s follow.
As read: 12h32
